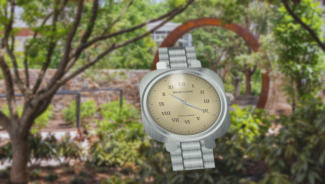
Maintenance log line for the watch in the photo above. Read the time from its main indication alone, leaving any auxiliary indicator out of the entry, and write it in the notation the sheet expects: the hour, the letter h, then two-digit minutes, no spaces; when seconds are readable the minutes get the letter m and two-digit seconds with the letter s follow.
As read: 10h20
